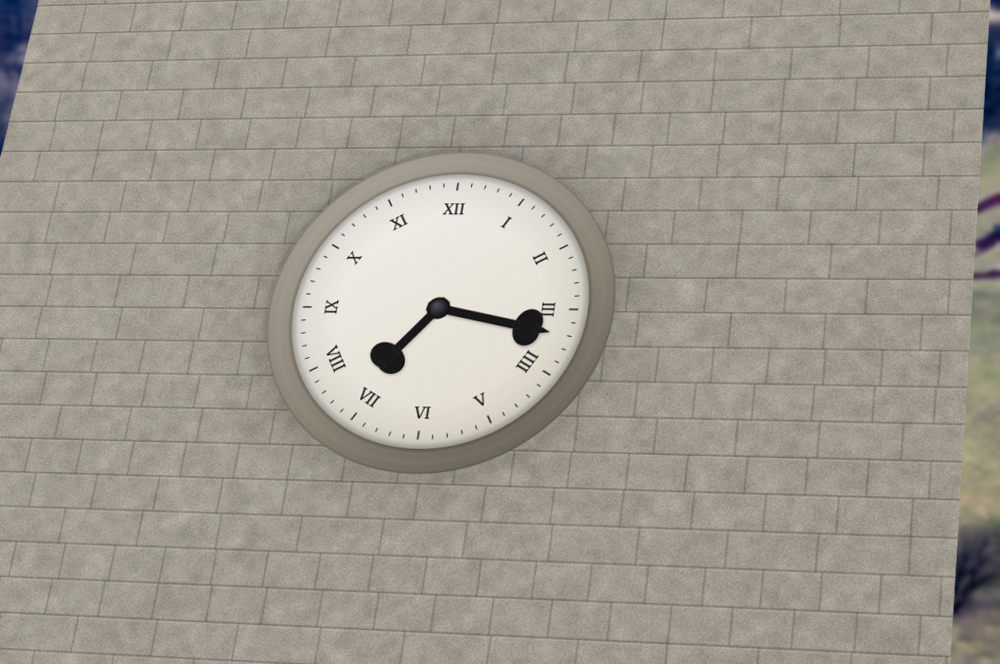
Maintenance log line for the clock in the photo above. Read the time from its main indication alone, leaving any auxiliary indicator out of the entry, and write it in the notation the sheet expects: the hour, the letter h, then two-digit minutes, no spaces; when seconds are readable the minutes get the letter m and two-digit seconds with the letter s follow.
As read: 7h17
